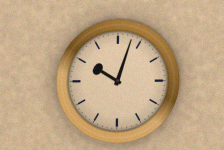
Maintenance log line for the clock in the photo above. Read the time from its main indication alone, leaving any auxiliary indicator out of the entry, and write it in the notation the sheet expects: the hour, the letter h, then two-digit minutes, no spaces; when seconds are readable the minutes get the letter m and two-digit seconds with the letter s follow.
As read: 10h03
